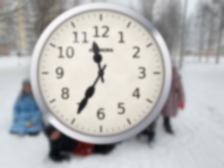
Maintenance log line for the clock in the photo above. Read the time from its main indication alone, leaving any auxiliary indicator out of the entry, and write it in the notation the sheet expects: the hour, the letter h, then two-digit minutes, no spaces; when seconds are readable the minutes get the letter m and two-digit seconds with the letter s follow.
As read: 11h35
